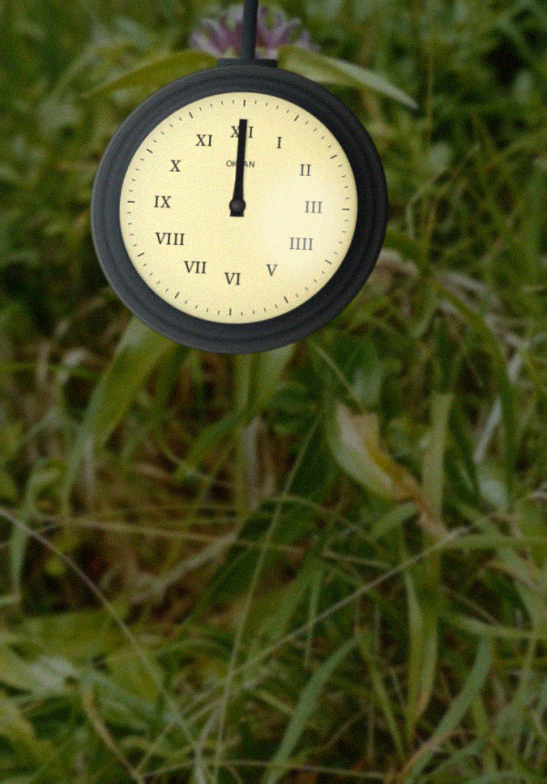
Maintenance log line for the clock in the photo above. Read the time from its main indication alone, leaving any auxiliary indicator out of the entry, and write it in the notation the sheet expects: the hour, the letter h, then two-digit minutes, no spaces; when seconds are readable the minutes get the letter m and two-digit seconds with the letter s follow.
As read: 12h00
